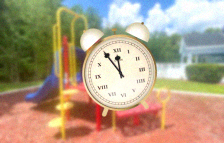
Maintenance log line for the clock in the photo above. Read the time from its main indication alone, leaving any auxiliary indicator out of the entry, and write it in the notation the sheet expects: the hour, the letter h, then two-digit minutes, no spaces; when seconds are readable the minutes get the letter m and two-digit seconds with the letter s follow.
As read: 11h55
